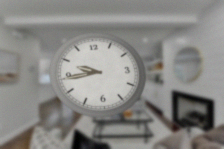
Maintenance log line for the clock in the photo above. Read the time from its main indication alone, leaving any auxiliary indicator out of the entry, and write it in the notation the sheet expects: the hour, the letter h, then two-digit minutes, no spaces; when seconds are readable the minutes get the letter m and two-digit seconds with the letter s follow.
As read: 9h44
